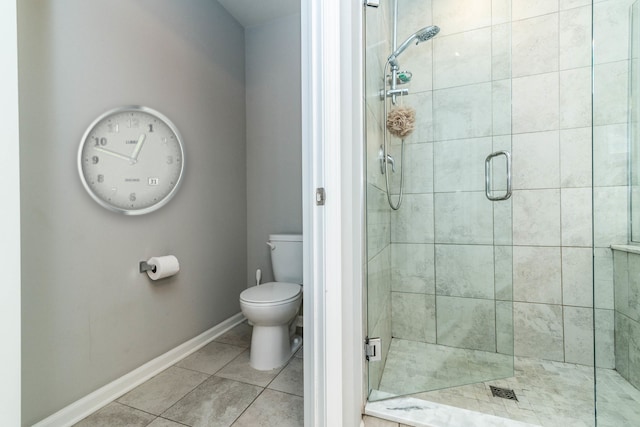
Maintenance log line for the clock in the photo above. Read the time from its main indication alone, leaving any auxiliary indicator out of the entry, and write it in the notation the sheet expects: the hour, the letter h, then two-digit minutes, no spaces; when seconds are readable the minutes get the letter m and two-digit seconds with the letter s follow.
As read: 12h48
